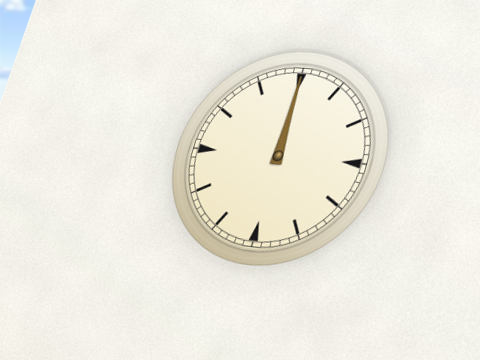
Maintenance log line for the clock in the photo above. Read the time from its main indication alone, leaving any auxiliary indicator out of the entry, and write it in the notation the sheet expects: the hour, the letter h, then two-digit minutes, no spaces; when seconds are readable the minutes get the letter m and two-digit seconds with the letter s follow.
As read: 12h00
